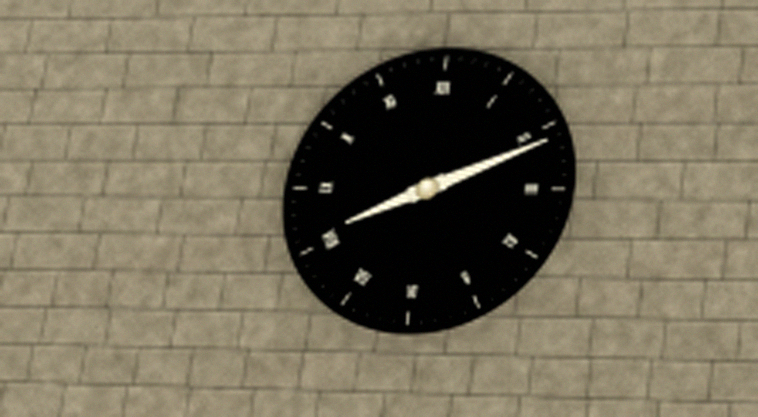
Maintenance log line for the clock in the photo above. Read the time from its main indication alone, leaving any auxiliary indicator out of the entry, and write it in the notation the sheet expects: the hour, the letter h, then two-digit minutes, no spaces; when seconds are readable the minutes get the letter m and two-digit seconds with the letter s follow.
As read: 8h11
